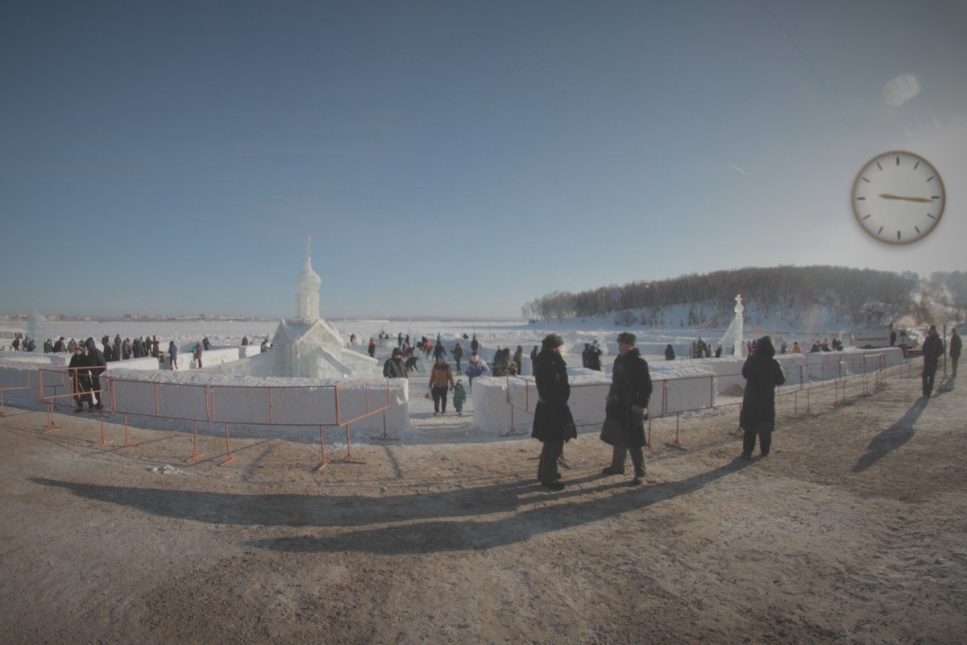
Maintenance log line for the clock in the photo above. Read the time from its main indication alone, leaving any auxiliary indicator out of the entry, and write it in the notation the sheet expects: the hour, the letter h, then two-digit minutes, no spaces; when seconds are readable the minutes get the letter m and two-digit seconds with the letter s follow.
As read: 9h16
